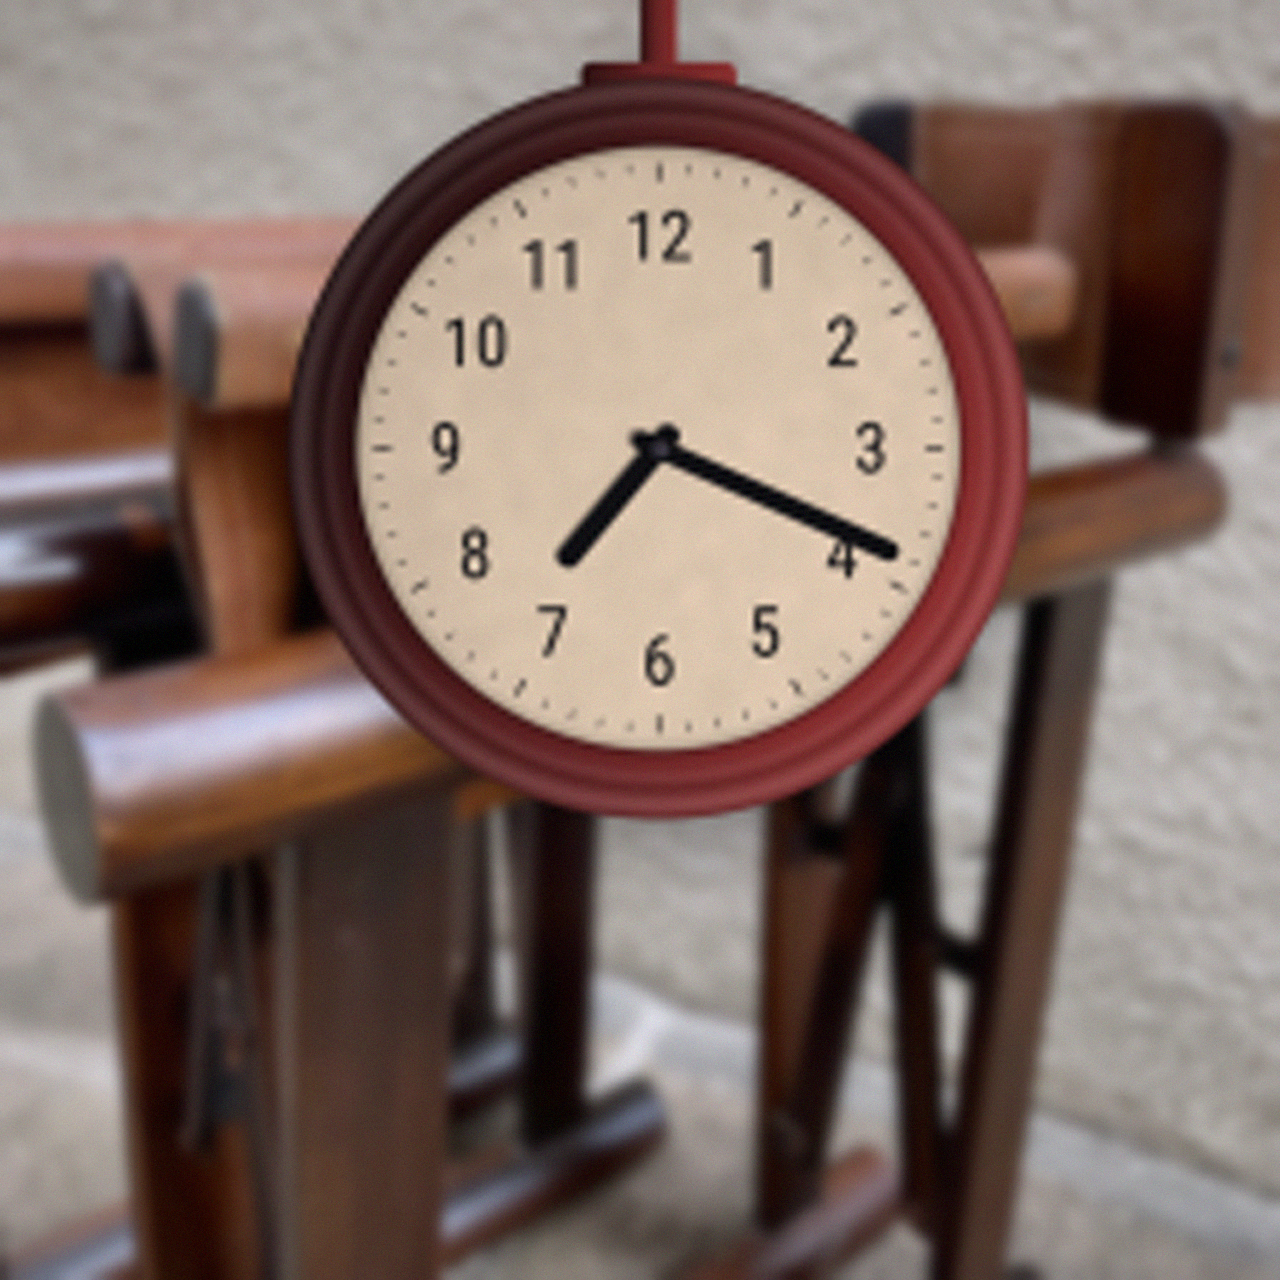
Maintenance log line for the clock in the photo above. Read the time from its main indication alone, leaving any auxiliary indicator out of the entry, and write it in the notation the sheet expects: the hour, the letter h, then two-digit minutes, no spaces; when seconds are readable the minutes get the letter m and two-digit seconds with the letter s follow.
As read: 7h19
